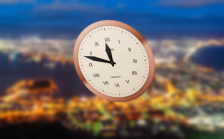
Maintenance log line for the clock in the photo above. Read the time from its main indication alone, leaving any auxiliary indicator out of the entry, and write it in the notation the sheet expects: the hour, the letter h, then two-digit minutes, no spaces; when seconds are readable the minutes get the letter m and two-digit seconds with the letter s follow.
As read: 11h48
